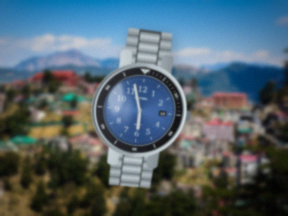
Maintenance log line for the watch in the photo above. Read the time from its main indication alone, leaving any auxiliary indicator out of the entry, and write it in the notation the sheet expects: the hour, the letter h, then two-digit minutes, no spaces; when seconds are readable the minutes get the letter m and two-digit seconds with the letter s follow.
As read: 5h57
